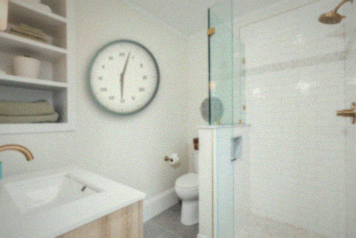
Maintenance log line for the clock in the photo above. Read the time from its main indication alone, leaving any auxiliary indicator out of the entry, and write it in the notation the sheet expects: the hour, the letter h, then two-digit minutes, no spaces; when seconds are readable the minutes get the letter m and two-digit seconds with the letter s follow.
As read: 6h03
